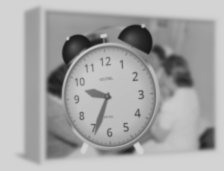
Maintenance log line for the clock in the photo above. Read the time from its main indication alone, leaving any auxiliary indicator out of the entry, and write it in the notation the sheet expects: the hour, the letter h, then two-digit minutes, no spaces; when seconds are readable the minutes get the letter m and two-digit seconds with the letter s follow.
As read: 9h34
